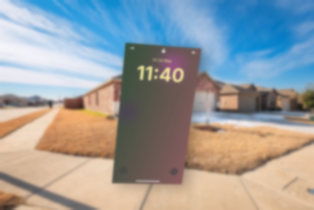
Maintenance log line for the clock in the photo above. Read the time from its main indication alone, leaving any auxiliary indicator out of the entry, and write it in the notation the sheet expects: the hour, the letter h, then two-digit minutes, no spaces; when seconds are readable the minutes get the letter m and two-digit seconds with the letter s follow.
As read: 11h40
